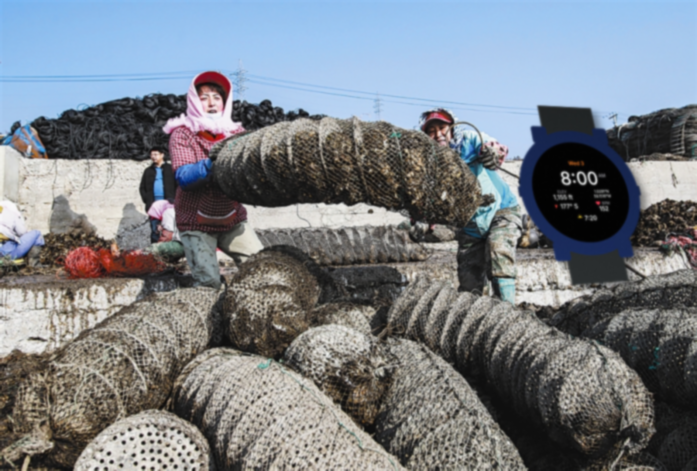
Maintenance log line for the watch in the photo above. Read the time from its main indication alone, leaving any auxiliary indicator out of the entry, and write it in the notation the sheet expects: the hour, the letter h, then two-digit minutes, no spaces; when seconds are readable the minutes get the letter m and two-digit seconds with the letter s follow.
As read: 8h00
